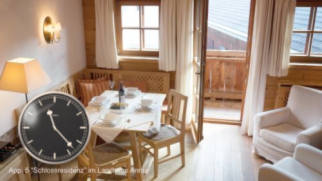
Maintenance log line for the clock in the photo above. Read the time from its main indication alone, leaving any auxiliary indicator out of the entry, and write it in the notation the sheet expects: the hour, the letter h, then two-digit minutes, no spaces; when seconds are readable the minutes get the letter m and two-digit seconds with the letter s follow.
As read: 11h23
